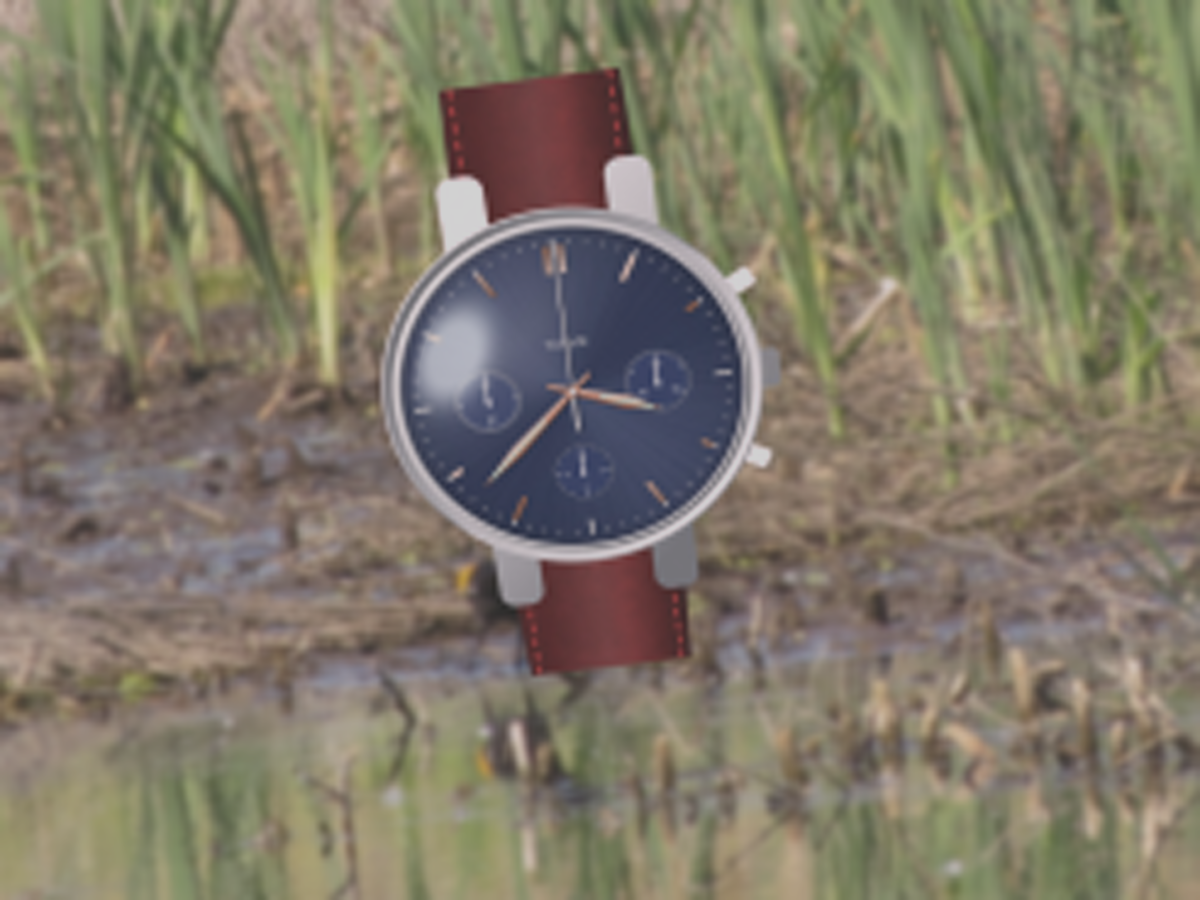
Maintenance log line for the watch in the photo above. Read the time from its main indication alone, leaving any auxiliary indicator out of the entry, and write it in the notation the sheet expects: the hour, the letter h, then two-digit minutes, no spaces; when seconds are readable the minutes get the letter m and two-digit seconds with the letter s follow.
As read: 3h38
